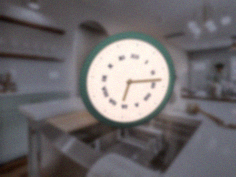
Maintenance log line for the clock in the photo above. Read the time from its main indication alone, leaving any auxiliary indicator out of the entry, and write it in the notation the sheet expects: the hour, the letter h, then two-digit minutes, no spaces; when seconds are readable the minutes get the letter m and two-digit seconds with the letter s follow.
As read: 6h13
